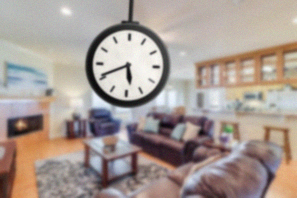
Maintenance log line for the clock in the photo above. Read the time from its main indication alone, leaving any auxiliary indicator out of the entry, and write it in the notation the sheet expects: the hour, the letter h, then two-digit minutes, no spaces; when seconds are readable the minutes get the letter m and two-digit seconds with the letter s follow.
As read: 5h41
